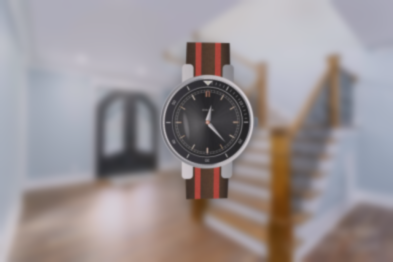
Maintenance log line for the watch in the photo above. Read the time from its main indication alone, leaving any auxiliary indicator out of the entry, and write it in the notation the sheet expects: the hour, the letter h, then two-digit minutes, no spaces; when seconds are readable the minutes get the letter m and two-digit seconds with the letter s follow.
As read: 12h23
